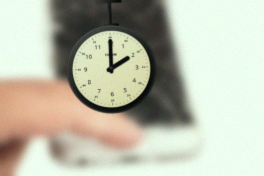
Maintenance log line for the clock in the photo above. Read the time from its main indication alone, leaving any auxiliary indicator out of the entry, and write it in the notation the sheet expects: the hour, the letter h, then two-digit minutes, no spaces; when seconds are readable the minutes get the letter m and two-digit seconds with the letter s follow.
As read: 2h00
